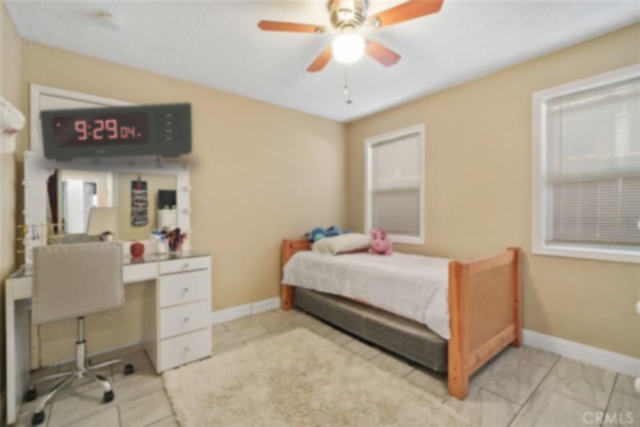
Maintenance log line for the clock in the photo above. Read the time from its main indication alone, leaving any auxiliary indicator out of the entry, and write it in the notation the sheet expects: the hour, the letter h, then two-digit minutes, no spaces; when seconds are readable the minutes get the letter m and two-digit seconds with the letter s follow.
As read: 9h29
